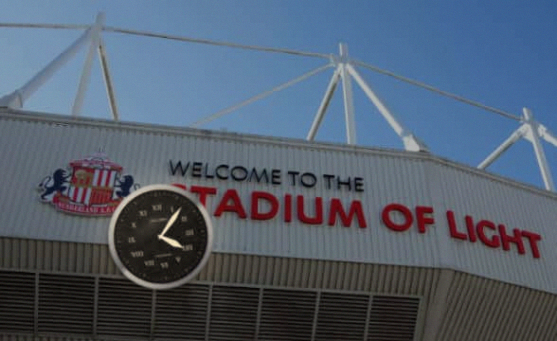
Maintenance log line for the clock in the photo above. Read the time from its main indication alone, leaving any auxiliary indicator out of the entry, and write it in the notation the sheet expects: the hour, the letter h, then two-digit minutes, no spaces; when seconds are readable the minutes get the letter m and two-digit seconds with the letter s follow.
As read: 4h07
